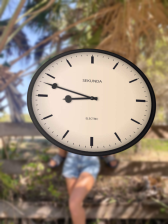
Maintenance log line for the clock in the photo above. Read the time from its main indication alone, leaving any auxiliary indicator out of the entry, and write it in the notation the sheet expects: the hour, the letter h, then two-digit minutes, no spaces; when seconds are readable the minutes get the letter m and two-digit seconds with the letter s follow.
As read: 8h48
